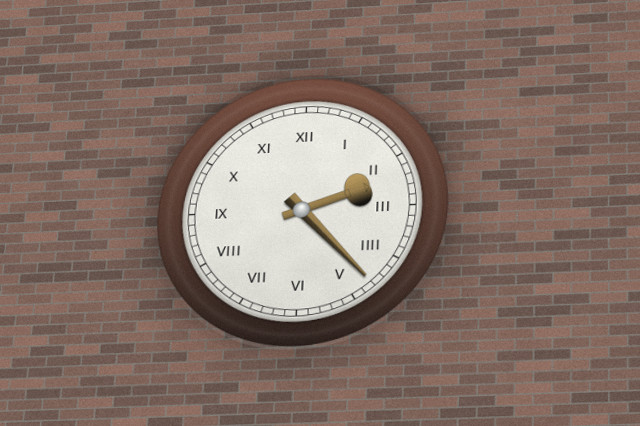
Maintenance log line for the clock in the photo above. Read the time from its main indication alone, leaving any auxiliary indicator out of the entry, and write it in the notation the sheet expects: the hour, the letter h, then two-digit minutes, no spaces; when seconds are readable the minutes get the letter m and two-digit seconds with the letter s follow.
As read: 2h23
